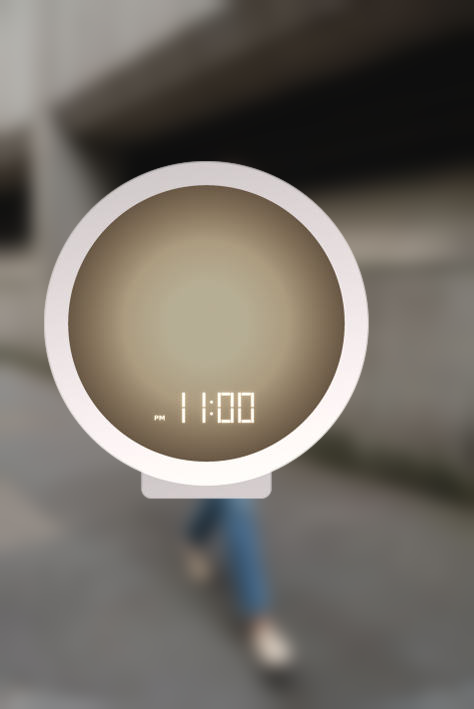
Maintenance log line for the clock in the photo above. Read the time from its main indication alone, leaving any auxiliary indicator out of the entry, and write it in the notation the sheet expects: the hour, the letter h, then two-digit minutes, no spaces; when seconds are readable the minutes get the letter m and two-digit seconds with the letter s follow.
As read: 11h00
